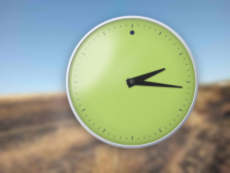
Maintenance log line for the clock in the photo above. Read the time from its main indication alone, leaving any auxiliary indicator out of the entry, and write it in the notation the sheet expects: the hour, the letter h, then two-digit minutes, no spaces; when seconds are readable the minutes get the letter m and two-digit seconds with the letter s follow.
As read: 2h16
